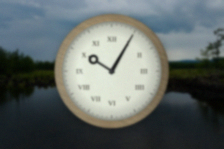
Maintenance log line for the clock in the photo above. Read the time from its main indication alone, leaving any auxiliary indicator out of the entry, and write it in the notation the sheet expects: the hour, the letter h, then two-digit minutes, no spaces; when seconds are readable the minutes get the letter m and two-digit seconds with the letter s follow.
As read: 10h05
